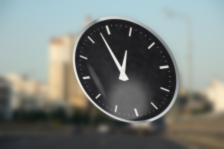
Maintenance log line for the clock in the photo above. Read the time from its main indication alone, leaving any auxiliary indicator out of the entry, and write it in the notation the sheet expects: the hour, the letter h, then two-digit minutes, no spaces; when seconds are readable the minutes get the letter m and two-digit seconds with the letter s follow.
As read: 12h58
